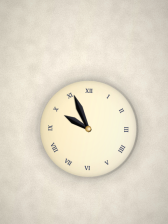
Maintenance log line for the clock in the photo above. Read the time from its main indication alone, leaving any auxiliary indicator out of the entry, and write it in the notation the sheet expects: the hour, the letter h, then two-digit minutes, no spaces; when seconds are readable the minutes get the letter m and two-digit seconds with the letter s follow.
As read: 9h56
